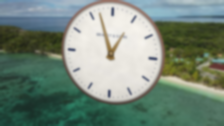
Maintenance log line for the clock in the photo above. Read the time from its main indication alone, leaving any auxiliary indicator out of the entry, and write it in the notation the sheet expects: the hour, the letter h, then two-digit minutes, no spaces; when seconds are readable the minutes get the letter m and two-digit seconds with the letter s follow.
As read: 12h57
